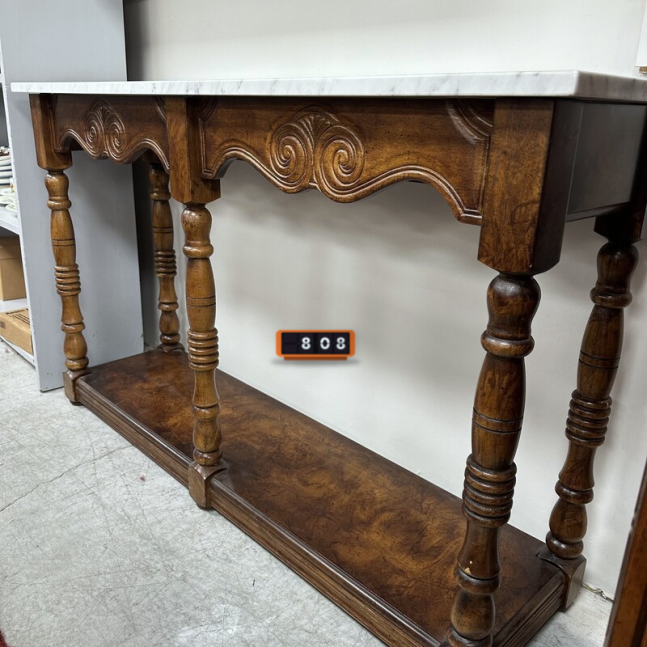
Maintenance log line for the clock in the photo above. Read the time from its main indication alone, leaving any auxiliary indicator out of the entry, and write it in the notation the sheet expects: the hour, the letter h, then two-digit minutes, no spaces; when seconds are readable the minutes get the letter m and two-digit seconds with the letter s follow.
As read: 8h08
